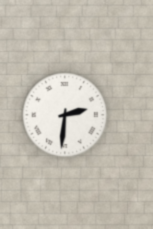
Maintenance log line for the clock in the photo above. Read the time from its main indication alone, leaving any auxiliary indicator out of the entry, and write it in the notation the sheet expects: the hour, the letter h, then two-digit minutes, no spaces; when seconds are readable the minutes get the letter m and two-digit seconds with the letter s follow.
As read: 2h31
